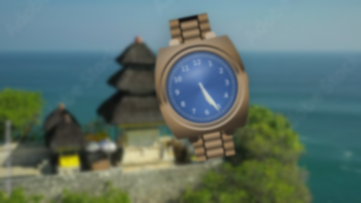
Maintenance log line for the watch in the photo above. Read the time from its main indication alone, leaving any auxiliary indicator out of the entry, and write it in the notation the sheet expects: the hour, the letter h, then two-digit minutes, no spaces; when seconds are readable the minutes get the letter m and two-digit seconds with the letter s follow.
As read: 5h26
